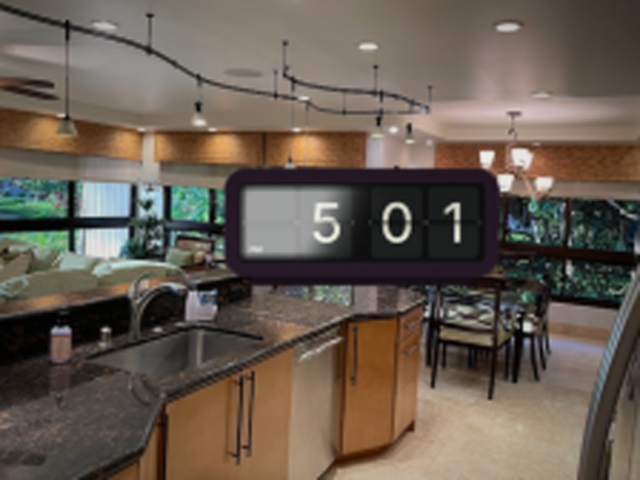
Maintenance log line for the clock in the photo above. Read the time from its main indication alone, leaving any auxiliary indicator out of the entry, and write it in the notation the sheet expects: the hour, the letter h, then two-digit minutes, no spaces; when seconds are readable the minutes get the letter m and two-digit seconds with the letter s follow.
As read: 5h01
